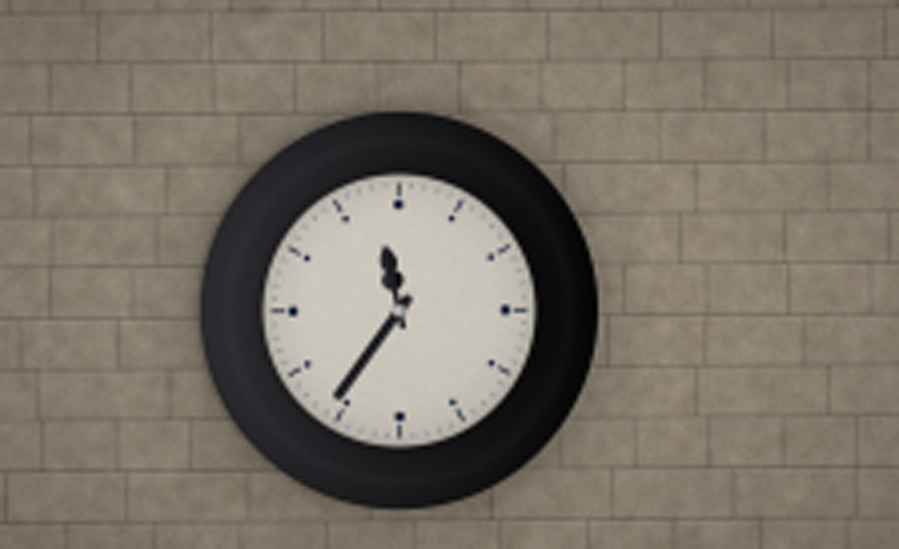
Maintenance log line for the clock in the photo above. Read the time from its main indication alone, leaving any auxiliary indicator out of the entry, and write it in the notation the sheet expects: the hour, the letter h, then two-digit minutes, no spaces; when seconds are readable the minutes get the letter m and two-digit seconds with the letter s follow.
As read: 11h36
